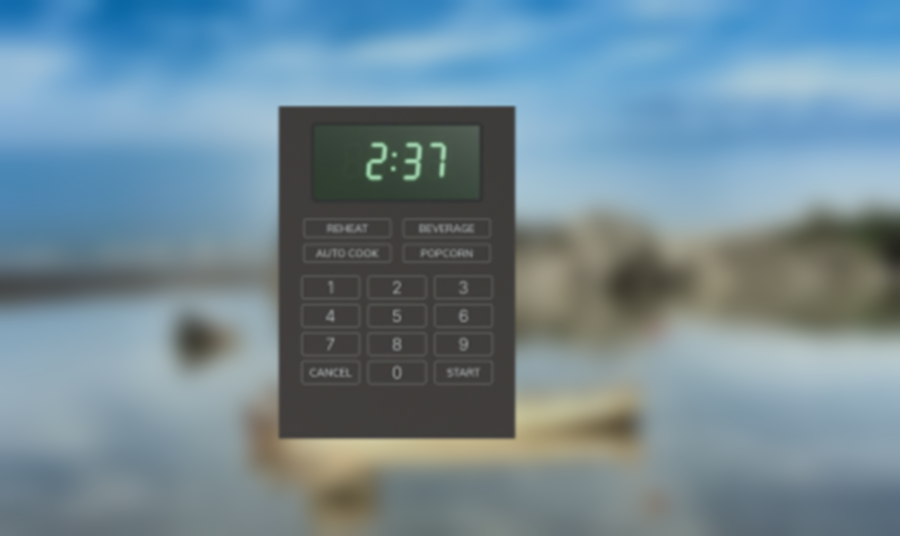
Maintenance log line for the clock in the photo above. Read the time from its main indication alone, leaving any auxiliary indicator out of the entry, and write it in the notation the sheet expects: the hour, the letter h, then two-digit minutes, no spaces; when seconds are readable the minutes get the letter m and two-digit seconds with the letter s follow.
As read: 2h37
